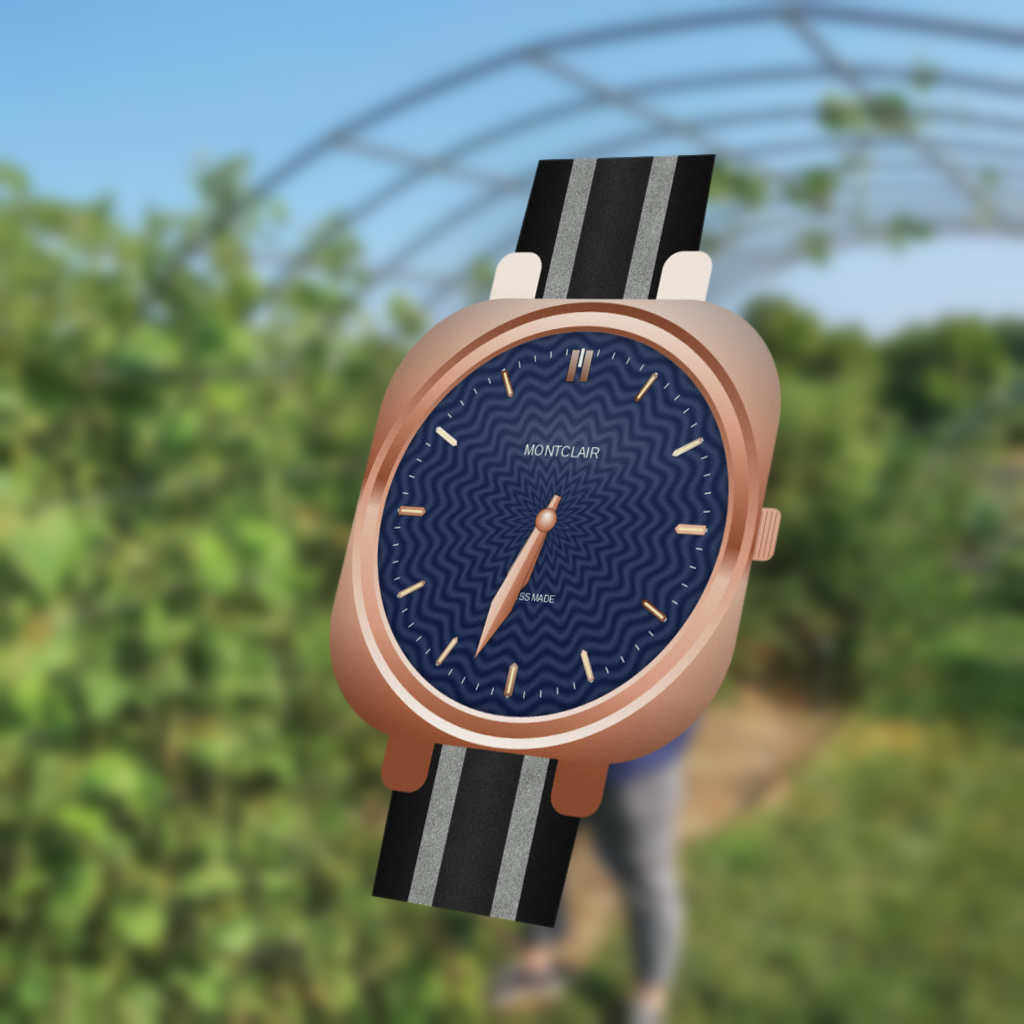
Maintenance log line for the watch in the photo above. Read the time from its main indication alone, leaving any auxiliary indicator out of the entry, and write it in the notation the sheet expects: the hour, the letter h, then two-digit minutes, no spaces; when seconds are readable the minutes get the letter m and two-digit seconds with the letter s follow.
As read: 6h33
